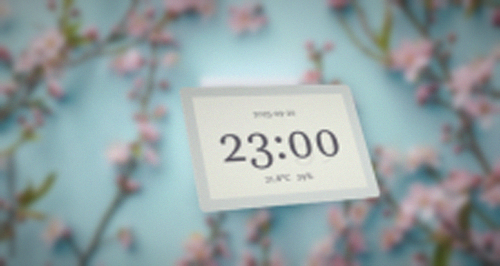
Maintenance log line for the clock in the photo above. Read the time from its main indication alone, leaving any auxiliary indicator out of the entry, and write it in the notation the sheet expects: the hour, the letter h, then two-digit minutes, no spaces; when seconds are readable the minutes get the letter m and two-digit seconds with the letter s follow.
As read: 23h00
